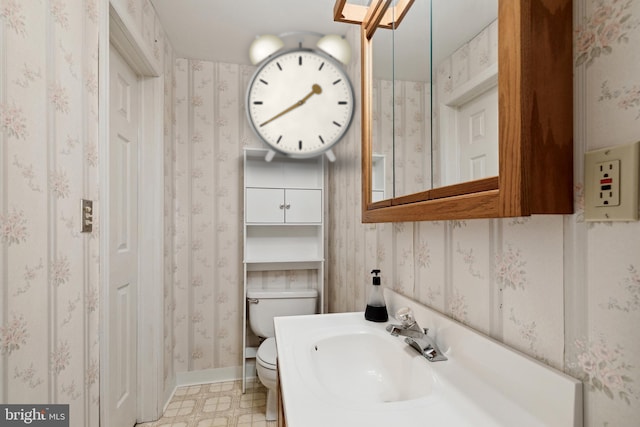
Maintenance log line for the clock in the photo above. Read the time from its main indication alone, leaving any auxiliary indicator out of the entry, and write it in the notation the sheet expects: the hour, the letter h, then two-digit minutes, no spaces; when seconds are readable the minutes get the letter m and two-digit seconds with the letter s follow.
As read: 1h40
